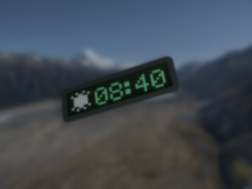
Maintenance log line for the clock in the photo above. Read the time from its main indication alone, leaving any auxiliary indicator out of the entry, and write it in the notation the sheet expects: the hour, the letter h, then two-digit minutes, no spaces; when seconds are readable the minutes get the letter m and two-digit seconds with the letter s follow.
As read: 8h40
